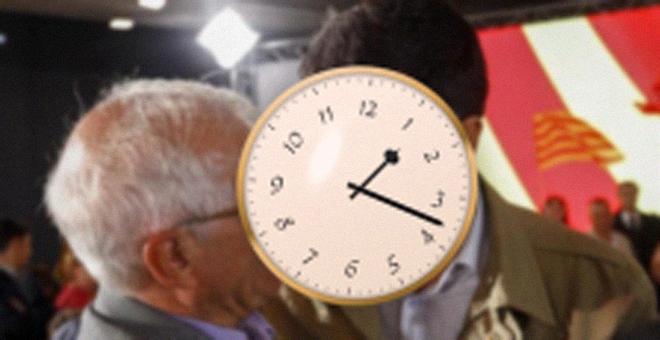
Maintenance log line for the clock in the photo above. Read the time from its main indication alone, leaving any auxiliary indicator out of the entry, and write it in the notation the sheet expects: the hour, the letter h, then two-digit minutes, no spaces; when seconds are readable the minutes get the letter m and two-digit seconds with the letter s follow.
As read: 1h18
